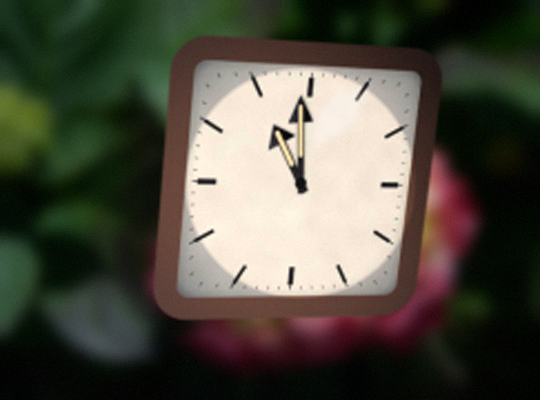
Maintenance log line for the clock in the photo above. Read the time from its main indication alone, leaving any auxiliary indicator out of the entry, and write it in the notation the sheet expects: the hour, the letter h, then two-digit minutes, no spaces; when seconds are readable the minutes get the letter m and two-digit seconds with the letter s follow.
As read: 10h59
